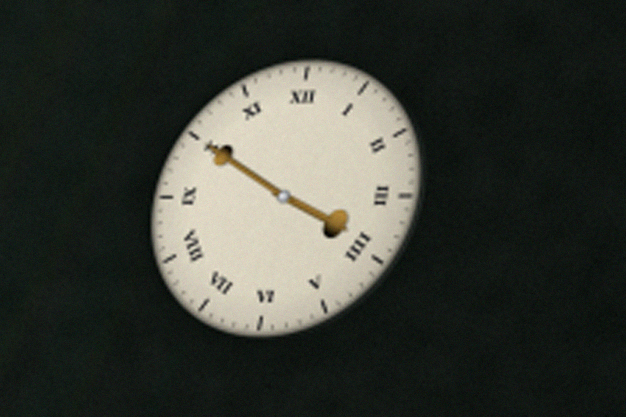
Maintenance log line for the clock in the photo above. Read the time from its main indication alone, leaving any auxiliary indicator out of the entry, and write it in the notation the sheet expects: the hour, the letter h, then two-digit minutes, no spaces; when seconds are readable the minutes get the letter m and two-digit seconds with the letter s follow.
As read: 3h50
